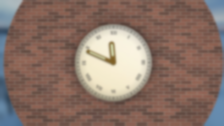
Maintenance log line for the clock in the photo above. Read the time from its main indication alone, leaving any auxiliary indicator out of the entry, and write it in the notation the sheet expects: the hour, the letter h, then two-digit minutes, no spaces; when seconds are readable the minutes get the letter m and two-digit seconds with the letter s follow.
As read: 11h49
